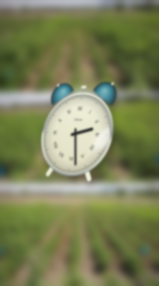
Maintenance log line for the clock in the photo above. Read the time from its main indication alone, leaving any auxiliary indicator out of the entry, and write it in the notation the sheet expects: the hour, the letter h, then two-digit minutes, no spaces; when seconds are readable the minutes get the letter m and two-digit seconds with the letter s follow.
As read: 2h28
